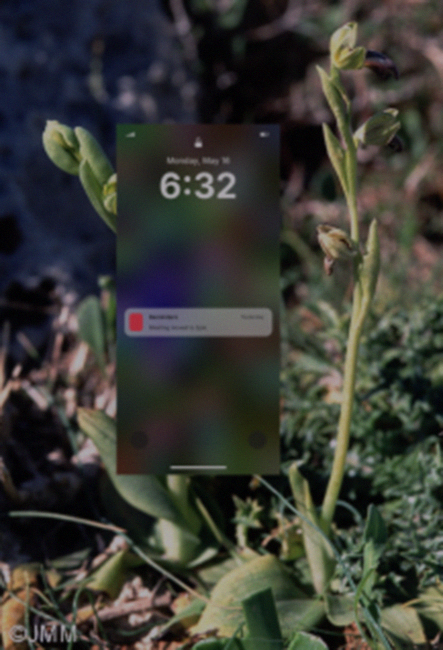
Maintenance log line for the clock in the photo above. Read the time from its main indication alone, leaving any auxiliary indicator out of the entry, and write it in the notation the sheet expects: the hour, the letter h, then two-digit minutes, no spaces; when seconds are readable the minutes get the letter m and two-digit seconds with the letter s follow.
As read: 6h32
